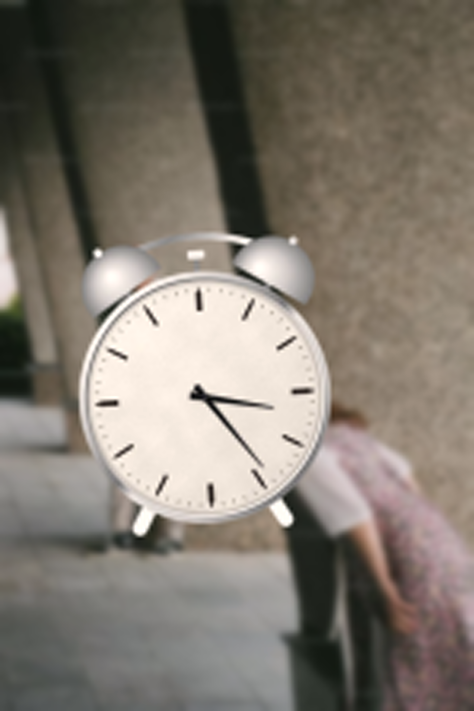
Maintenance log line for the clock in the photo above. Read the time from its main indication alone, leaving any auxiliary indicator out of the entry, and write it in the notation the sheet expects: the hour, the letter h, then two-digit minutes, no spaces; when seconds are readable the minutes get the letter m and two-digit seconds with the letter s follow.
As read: 3h24
